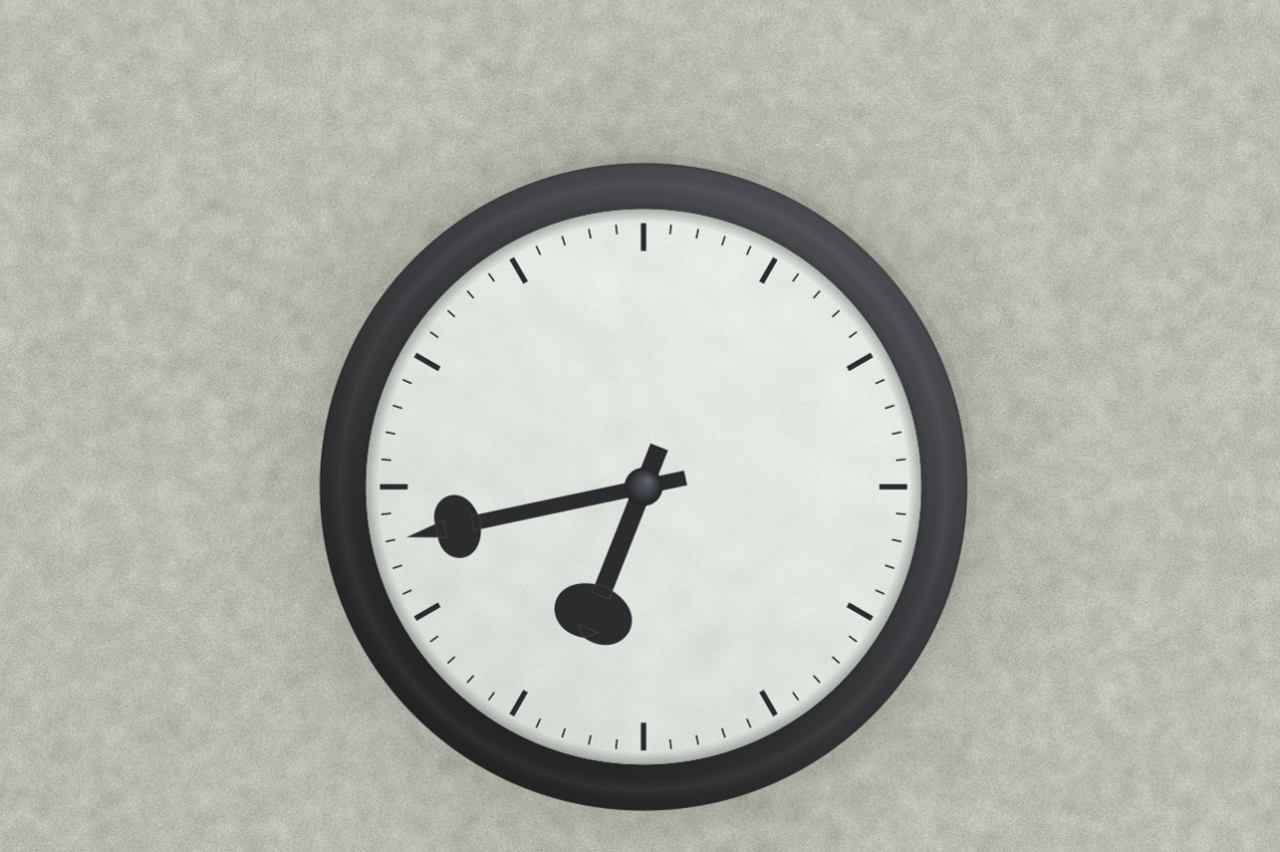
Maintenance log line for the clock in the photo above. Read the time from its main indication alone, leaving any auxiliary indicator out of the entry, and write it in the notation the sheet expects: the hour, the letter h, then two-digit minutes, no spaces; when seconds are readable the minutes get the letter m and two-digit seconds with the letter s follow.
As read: 6h43
